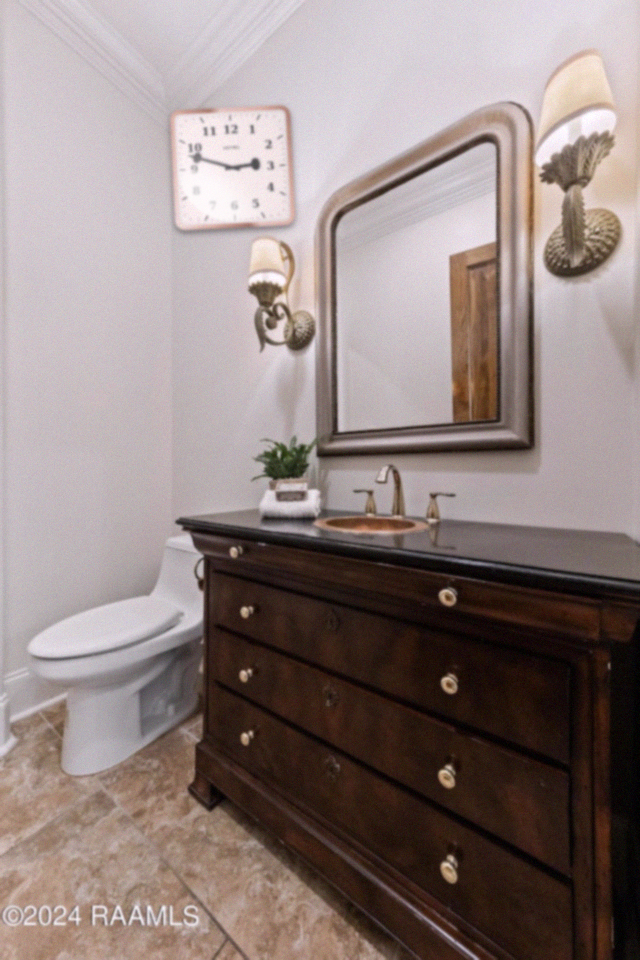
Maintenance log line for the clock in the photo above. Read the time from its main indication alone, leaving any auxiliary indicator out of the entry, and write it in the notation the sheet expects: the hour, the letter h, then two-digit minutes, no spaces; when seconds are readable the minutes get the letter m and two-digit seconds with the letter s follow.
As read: 2h48
